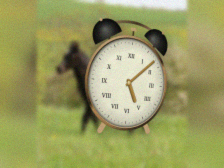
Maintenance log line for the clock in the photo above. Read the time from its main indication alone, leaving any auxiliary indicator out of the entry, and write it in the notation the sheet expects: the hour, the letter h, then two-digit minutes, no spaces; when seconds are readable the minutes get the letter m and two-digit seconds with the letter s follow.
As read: 5h08
